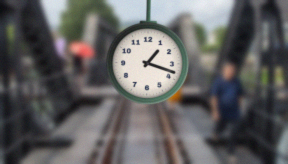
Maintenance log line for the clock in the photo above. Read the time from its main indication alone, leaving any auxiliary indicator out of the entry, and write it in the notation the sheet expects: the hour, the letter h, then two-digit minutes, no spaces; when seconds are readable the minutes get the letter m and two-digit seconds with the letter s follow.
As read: 1h18
